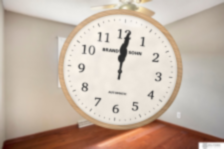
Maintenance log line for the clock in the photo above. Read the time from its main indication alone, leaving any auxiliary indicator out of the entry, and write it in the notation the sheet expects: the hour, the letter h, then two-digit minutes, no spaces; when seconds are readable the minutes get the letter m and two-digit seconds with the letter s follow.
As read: 12h01
